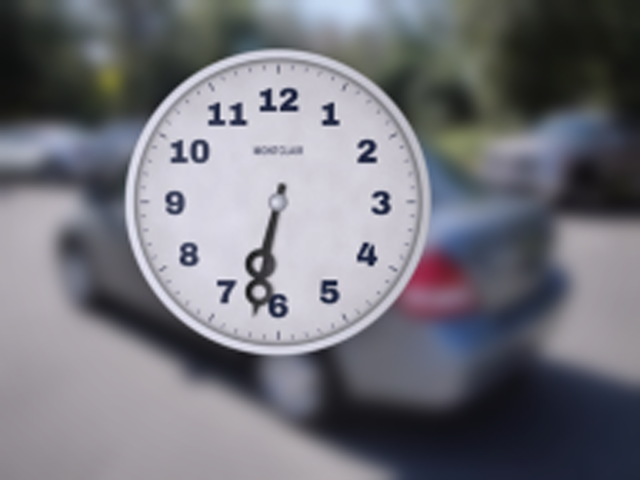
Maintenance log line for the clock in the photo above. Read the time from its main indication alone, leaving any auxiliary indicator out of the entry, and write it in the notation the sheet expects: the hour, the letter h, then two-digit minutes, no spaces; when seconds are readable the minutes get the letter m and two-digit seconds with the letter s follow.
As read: 6h32
